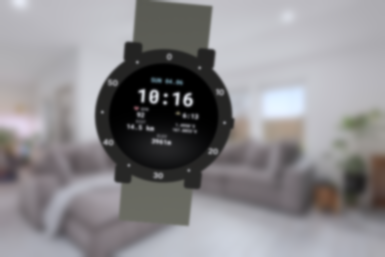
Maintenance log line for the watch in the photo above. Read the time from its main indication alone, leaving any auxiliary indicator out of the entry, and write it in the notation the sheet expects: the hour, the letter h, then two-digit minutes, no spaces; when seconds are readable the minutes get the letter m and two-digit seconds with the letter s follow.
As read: 10h16
